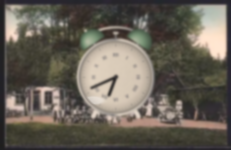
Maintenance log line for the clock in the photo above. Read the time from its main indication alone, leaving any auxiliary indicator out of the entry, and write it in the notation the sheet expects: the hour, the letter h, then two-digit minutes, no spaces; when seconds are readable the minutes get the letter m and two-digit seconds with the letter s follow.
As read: 6h41
